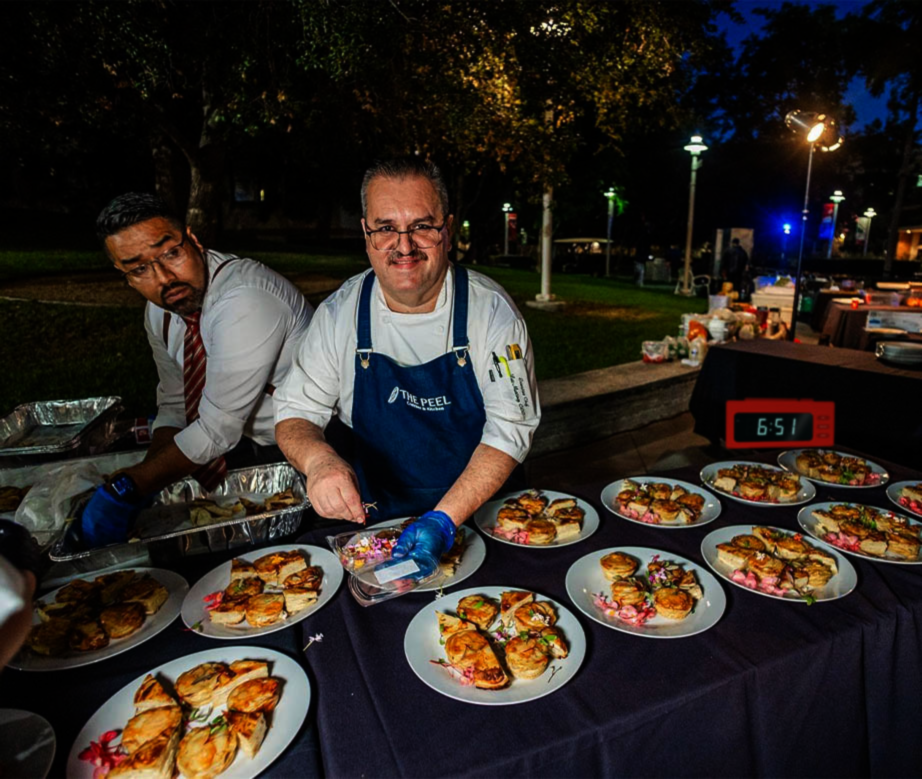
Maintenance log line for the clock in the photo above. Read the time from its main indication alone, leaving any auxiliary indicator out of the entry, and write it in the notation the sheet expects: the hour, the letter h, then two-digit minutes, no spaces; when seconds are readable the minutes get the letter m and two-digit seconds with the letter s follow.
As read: 6h51
